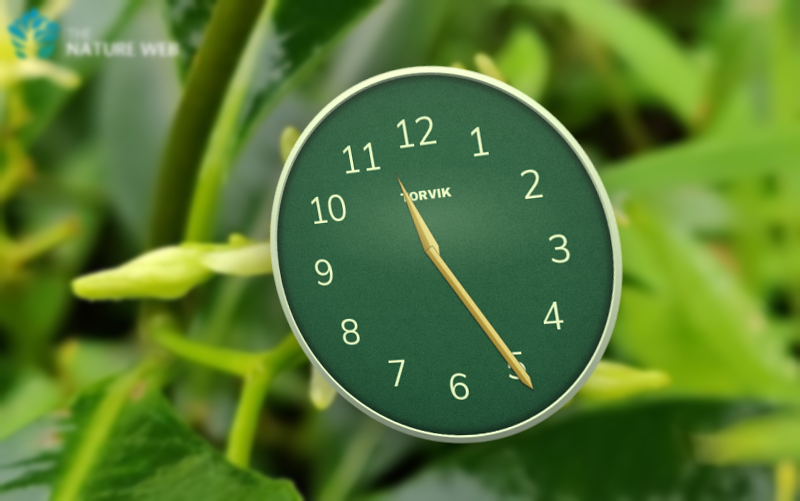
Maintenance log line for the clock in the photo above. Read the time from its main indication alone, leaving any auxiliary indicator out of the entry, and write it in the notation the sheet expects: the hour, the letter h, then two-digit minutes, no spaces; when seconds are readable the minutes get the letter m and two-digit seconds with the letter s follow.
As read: 11h25
